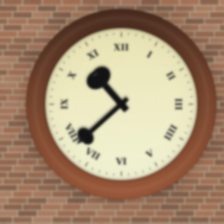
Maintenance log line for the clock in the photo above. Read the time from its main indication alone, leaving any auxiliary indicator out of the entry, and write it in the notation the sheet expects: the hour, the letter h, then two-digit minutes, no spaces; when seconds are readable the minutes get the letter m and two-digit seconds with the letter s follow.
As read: 10h38
